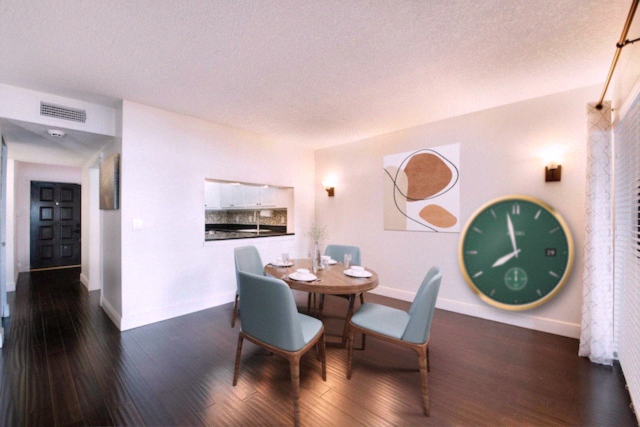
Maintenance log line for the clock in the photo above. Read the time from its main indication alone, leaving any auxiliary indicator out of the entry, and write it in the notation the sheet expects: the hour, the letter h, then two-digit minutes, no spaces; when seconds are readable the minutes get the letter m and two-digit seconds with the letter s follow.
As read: 7h58
